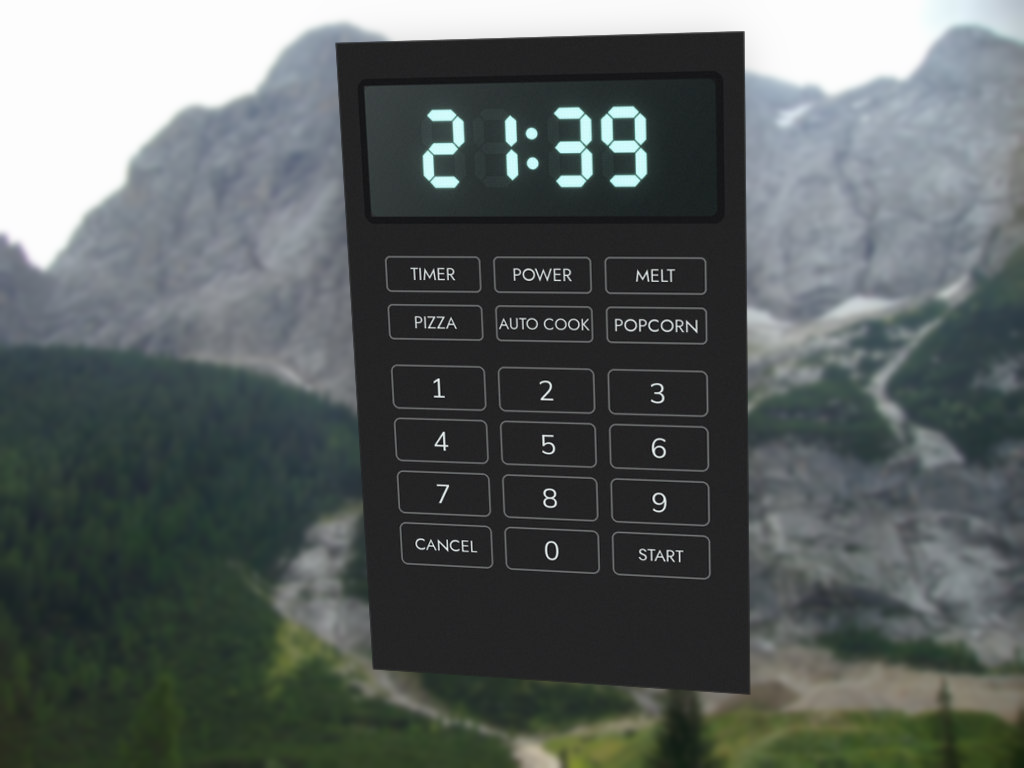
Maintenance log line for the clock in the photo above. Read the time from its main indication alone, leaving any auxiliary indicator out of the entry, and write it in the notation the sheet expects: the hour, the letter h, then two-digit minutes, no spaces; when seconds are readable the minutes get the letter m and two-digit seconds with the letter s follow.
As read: 21h39
